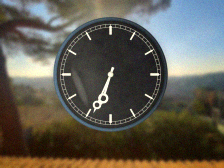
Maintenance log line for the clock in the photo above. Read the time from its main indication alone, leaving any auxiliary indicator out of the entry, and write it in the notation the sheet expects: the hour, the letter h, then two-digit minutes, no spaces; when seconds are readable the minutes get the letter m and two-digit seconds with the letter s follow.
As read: 6h34
